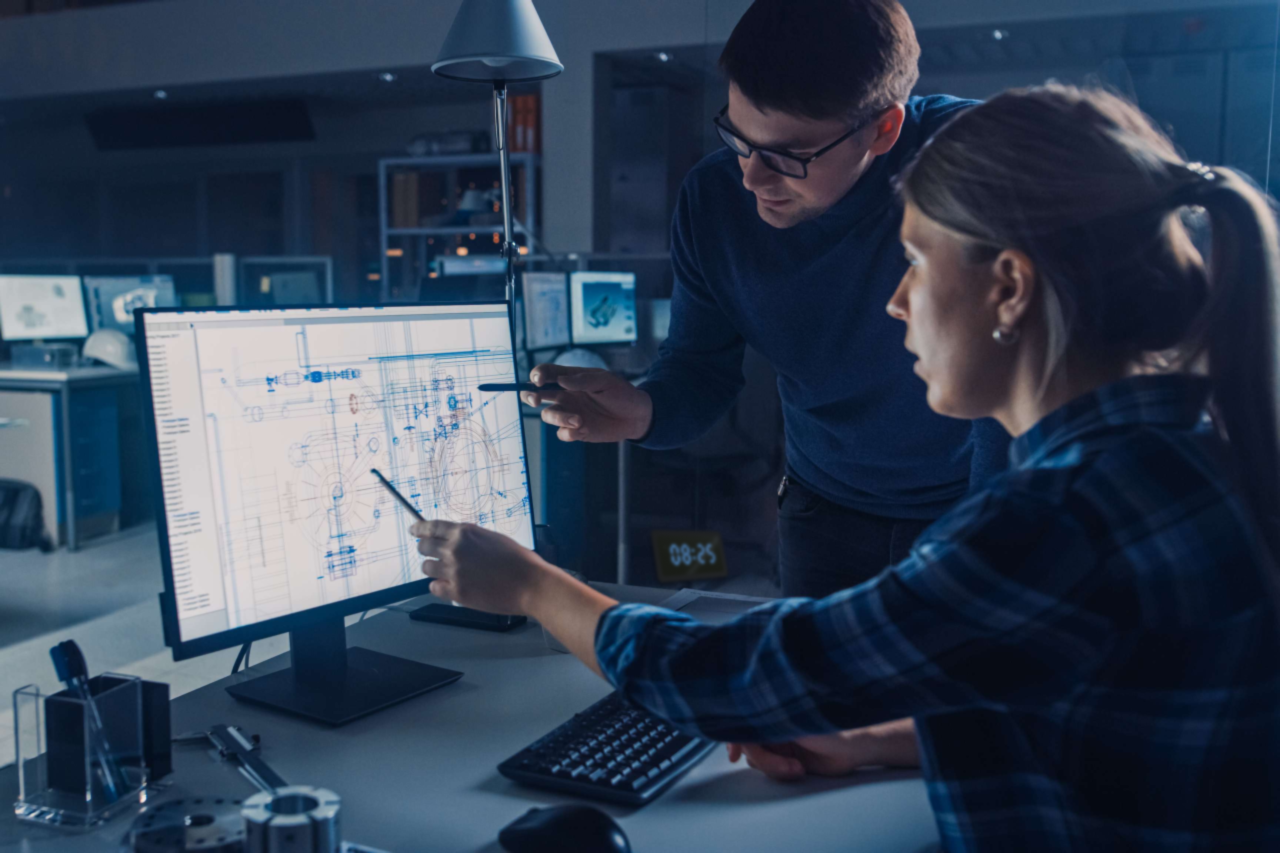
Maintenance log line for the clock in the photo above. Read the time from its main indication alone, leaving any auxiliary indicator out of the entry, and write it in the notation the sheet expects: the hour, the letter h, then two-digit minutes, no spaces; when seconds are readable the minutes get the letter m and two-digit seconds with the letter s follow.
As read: 8h25
